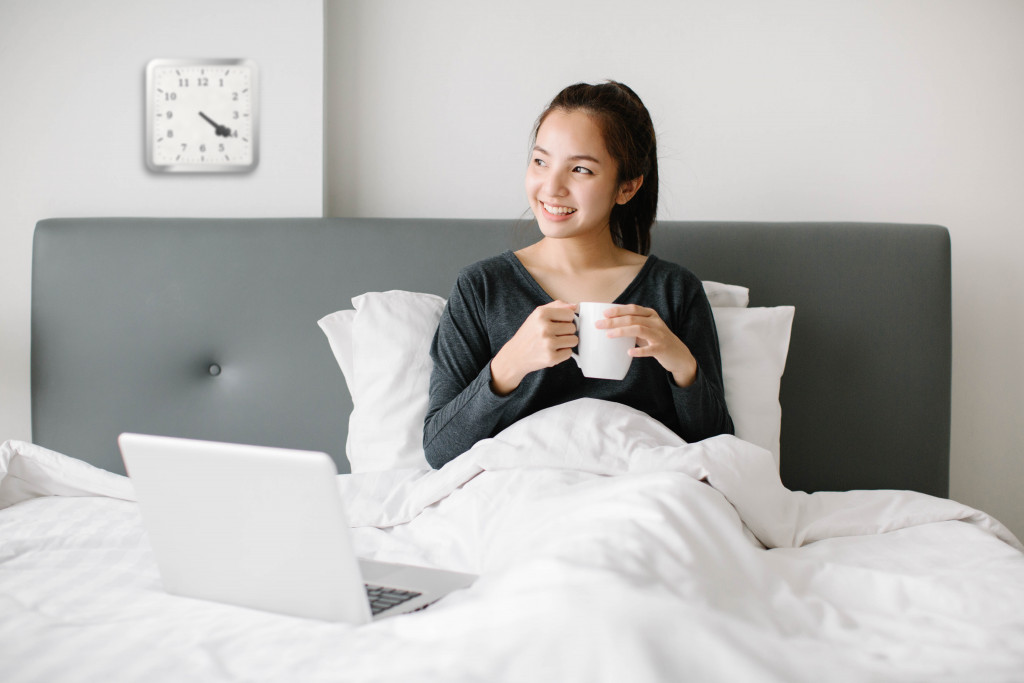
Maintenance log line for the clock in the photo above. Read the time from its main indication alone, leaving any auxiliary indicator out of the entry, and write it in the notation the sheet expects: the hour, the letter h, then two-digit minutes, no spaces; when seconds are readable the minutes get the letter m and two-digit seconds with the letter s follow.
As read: 4h21
